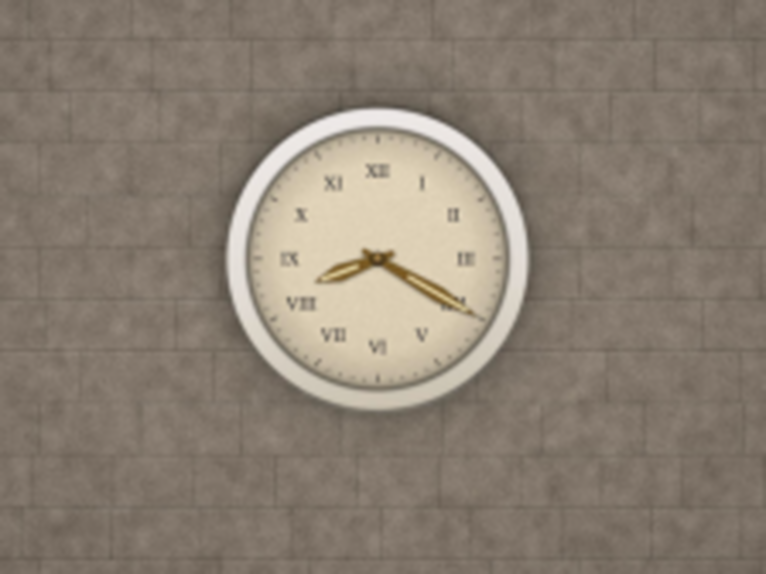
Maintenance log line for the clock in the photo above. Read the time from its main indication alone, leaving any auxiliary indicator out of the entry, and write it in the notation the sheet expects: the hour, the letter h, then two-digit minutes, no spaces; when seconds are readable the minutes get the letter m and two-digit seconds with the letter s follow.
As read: 8h20
